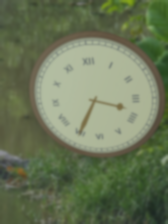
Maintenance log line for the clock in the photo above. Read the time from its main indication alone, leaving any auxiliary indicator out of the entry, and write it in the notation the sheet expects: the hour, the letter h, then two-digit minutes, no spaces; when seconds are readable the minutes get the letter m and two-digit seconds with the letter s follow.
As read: 3h35
